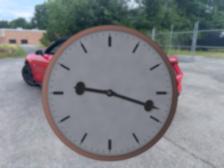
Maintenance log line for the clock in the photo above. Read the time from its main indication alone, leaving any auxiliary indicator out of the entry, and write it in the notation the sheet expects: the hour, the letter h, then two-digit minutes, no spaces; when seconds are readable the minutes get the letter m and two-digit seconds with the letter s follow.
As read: 9h18
